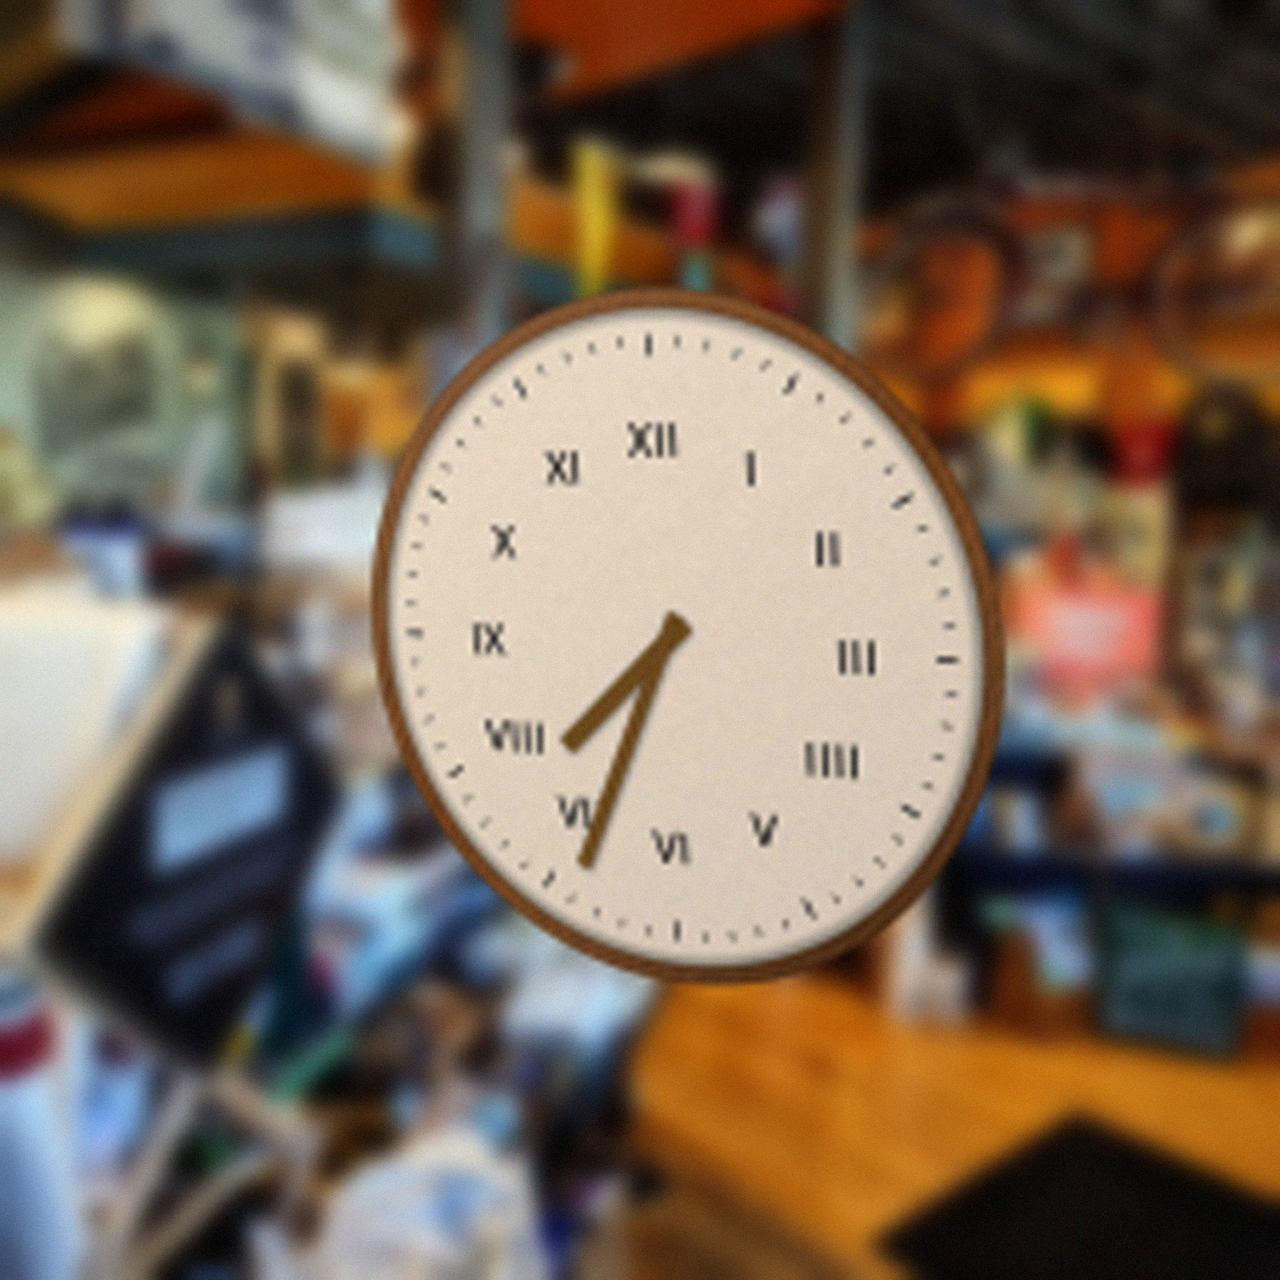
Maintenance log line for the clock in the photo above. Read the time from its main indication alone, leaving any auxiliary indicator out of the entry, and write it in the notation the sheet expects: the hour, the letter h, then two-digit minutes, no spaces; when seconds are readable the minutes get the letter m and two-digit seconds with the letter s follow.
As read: 7h34
